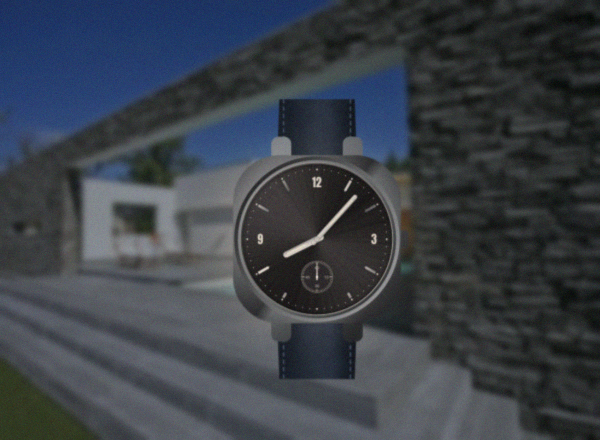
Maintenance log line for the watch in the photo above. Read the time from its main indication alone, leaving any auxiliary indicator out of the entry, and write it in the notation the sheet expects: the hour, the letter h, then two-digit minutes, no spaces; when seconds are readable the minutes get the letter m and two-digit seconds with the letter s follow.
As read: 8h07
